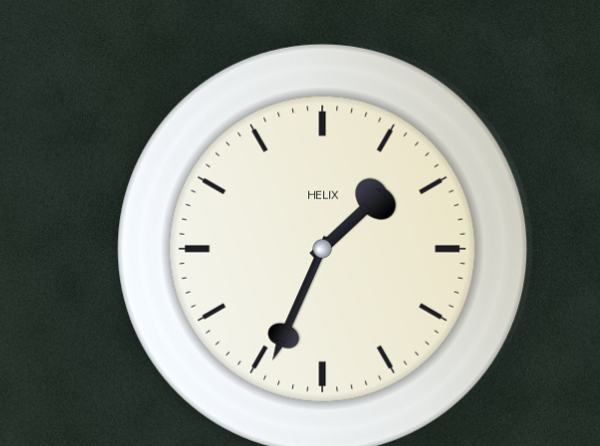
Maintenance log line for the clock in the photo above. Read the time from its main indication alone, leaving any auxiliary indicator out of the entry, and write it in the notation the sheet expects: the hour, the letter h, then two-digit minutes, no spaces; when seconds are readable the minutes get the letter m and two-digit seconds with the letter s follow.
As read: 1h34
